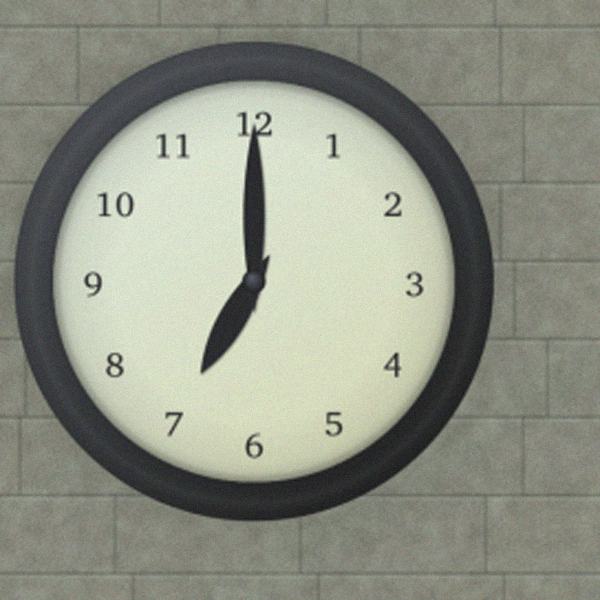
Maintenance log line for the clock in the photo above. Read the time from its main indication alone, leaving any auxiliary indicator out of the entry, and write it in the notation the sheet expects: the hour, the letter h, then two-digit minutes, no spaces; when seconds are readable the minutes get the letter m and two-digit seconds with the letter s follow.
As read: 7h00
